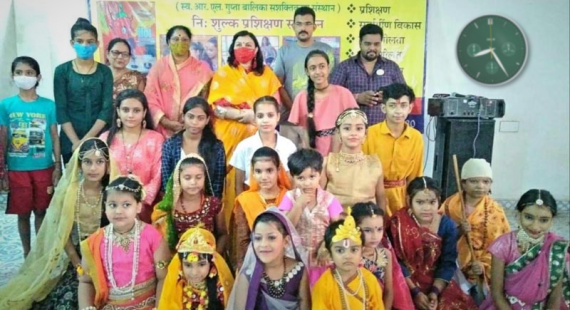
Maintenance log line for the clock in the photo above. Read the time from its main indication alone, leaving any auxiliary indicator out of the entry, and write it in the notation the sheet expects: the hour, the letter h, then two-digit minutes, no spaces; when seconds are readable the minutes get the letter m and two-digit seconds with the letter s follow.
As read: 8h25
